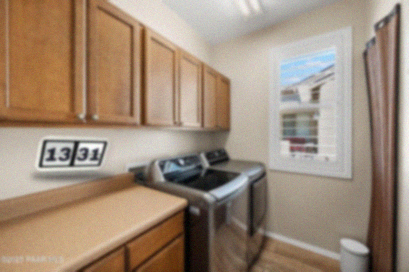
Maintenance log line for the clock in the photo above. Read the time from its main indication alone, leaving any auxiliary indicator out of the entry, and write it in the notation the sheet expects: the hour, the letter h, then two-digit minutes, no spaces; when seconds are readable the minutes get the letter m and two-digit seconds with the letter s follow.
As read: 13h31
